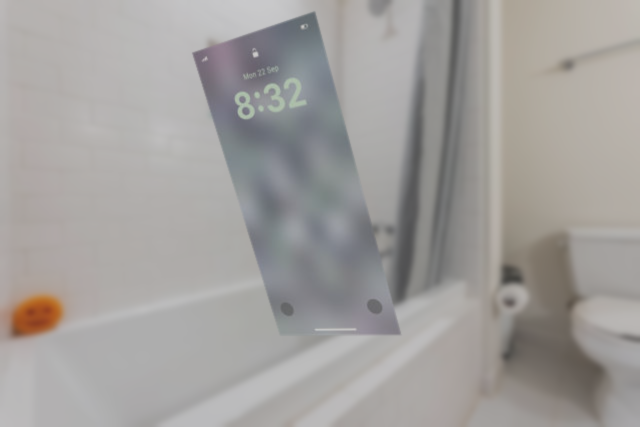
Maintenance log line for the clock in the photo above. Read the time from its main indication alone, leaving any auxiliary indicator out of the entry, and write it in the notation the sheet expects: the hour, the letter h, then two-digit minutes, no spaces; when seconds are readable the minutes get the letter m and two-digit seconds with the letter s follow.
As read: 8h32
